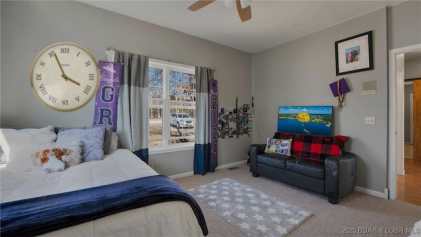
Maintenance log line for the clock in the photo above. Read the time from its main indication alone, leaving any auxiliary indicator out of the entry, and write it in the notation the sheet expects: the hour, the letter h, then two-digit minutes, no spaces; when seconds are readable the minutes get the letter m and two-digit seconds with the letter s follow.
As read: 3h56
